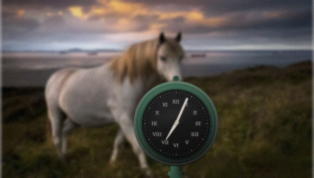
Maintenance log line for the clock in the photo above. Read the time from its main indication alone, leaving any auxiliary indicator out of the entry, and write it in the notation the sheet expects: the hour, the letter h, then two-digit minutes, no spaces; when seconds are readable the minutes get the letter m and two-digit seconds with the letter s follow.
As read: 7h04
